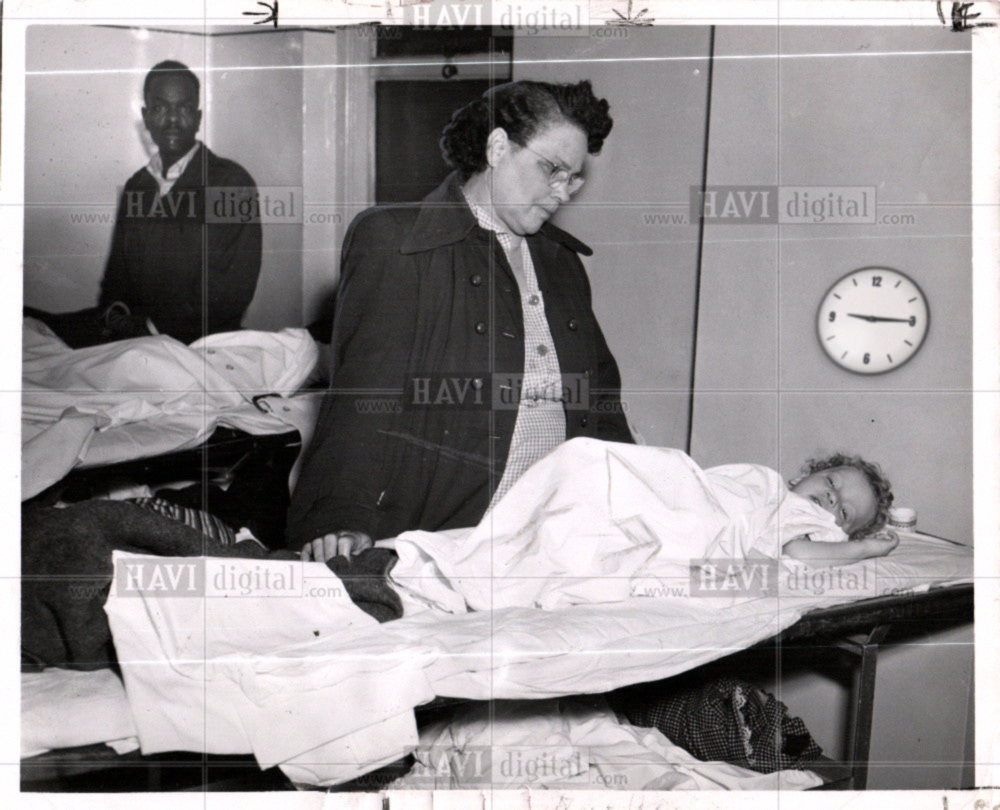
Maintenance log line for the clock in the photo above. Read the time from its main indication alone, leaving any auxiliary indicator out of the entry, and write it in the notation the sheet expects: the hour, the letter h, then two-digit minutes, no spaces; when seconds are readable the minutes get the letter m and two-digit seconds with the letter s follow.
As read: 9h15
